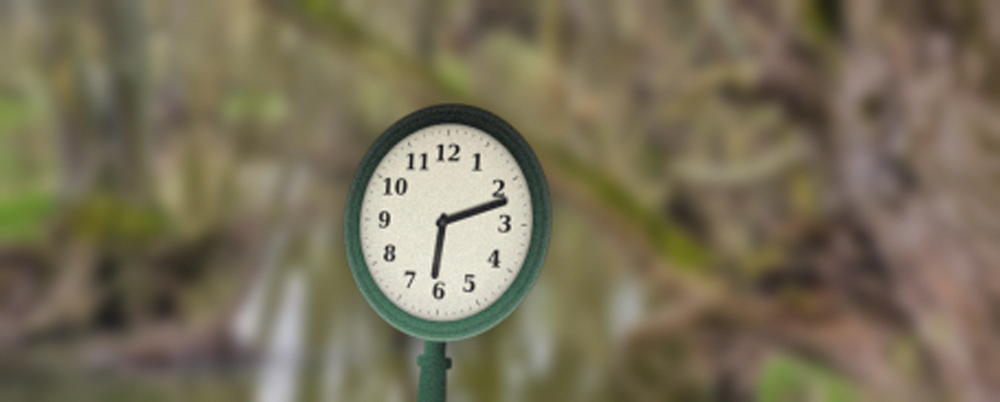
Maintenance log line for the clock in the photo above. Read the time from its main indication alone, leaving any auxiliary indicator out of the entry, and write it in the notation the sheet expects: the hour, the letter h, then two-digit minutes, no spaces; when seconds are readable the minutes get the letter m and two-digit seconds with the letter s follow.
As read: 6h12
